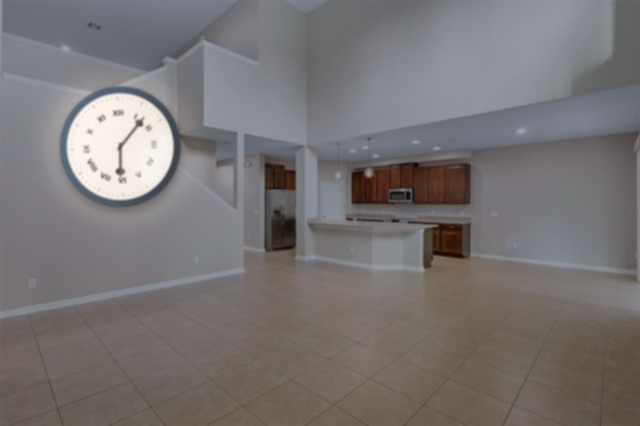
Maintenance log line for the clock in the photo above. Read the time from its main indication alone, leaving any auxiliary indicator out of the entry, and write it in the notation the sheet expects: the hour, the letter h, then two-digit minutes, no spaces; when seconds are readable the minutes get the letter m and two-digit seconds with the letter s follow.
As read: 6h07
